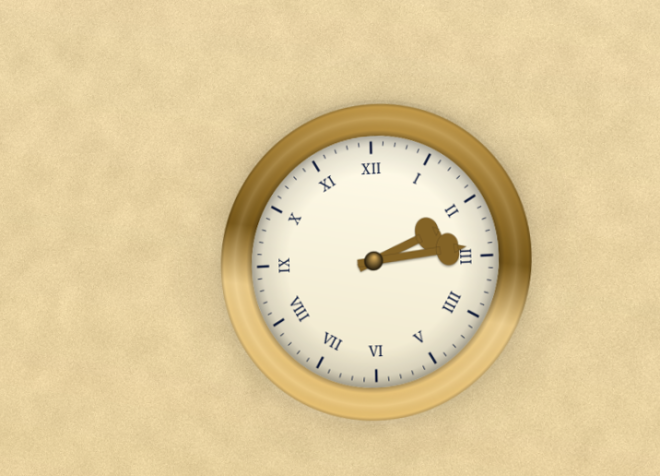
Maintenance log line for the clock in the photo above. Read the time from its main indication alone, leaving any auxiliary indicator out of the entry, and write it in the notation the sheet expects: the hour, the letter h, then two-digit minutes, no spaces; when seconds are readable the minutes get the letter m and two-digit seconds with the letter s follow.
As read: 2h14
